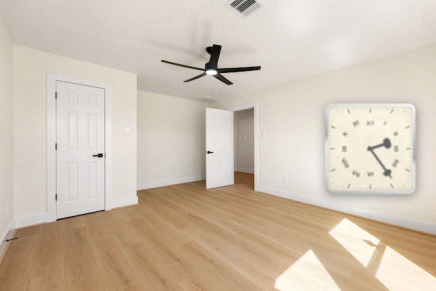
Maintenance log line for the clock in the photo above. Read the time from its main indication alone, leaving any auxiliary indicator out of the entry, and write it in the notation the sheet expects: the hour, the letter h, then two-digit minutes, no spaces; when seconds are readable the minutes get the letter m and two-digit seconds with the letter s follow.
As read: 2h24
